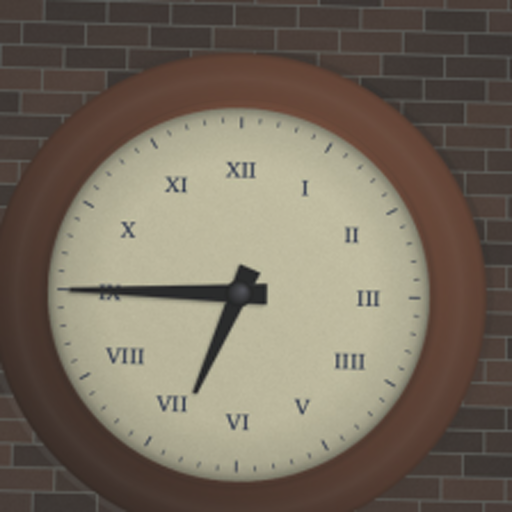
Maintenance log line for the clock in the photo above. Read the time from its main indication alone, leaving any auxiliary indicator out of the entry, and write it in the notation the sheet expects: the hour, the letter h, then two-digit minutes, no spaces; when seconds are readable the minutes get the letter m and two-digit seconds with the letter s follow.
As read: 6h45
